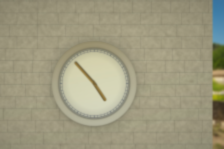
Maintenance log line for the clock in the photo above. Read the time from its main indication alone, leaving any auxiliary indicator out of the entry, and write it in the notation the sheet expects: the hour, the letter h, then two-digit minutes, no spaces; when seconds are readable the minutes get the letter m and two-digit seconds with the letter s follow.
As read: 4h53
